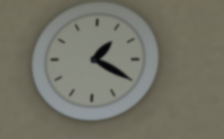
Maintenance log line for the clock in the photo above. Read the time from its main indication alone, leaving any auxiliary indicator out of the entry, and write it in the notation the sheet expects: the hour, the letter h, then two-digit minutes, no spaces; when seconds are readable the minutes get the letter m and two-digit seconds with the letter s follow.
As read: 1h20
